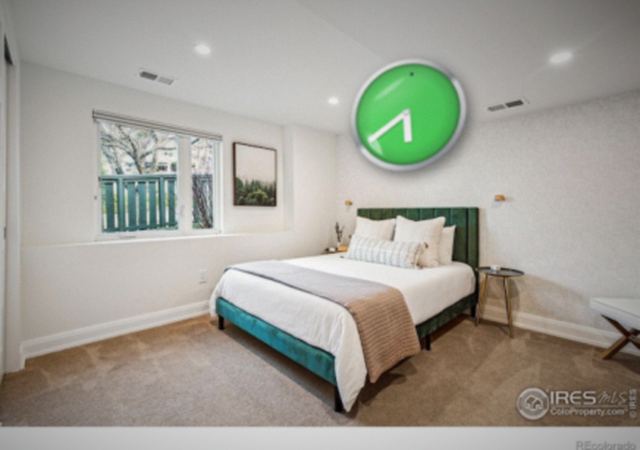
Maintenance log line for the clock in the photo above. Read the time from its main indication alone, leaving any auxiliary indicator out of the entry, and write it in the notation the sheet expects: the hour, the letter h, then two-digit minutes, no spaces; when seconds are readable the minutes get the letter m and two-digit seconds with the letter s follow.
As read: 5h38
